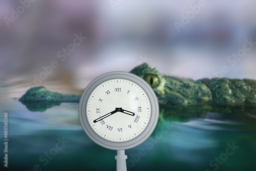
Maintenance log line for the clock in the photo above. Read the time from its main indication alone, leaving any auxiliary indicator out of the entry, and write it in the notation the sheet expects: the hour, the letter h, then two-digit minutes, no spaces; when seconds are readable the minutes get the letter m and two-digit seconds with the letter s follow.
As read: 3h41
